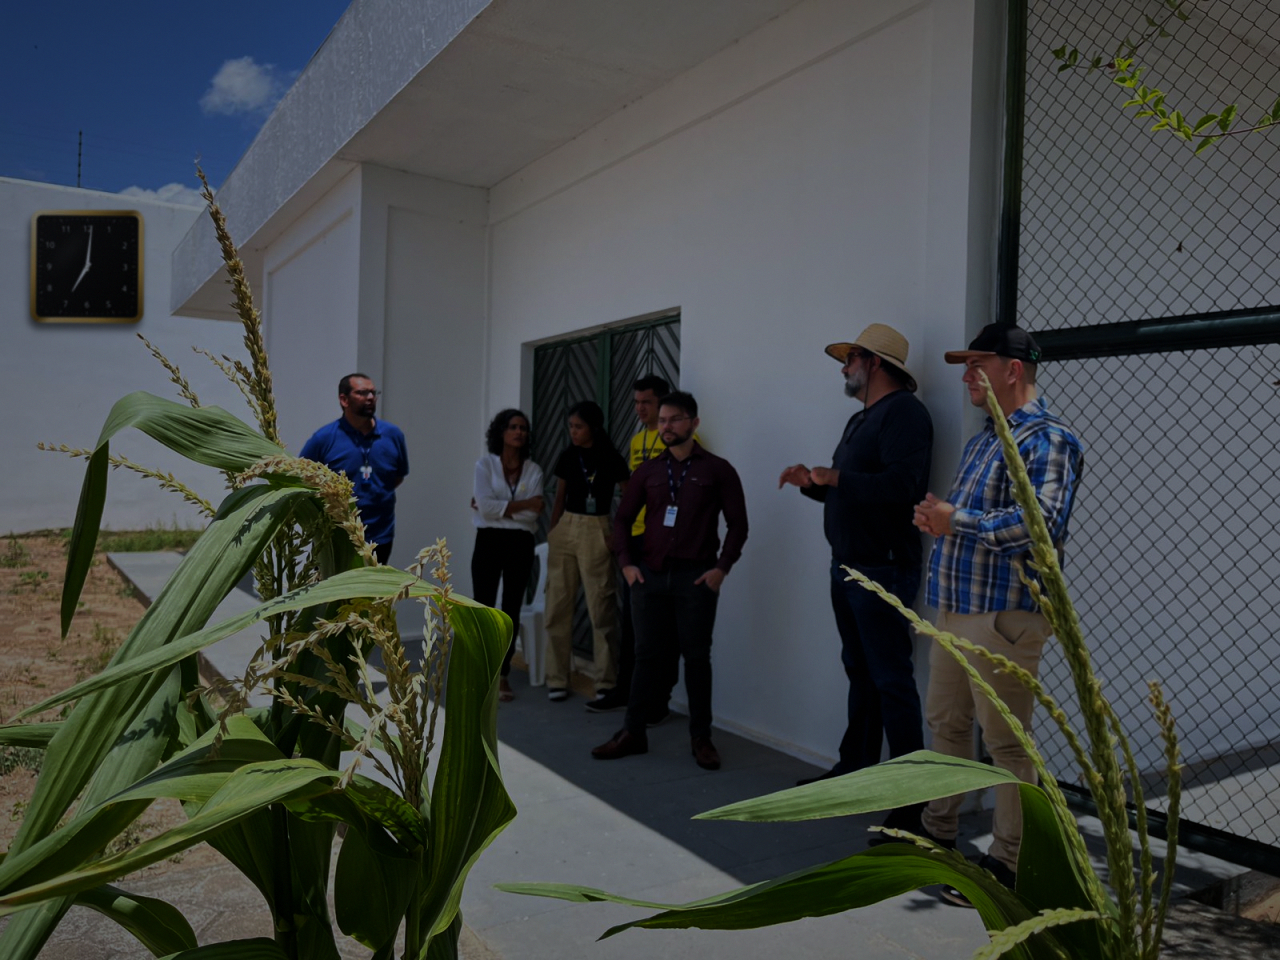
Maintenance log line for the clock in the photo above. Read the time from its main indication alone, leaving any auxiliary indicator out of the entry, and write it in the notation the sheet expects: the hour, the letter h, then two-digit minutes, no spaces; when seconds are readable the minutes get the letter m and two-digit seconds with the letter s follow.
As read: 7h01
